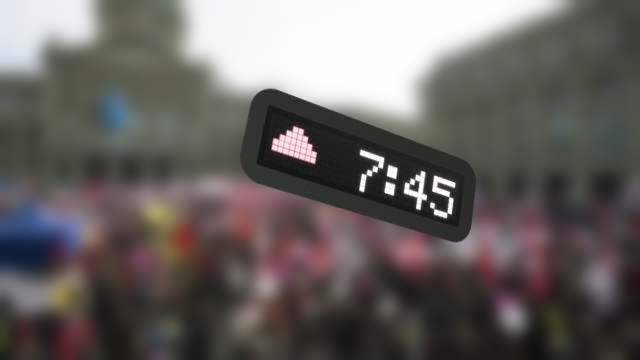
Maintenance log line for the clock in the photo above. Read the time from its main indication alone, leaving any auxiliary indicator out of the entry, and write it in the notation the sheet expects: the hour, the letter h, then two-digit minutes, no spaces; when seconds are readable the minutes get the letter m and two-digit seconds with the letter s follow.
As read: 7h45
